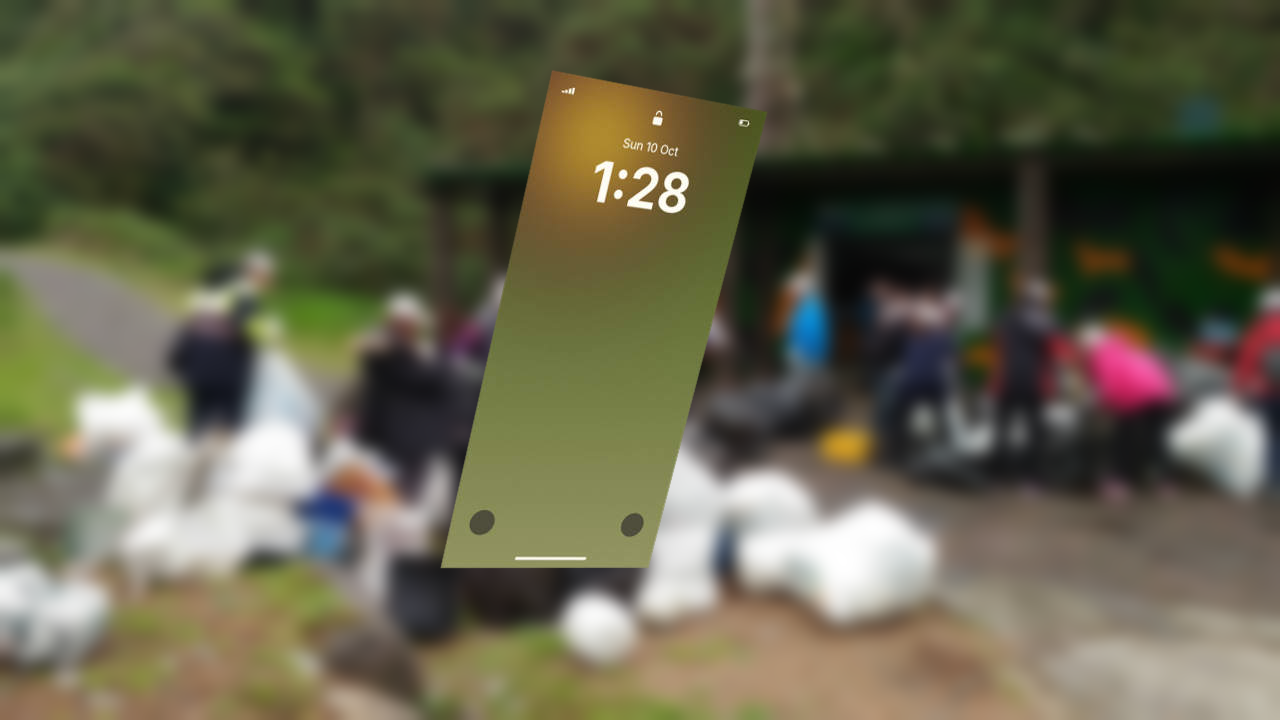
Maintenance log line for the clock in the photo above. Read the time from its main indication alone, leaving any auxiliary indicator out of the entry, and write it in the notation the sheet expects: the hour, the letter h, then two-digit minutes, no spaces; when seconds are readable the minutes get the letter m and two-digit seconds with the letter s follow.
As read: 1h28
